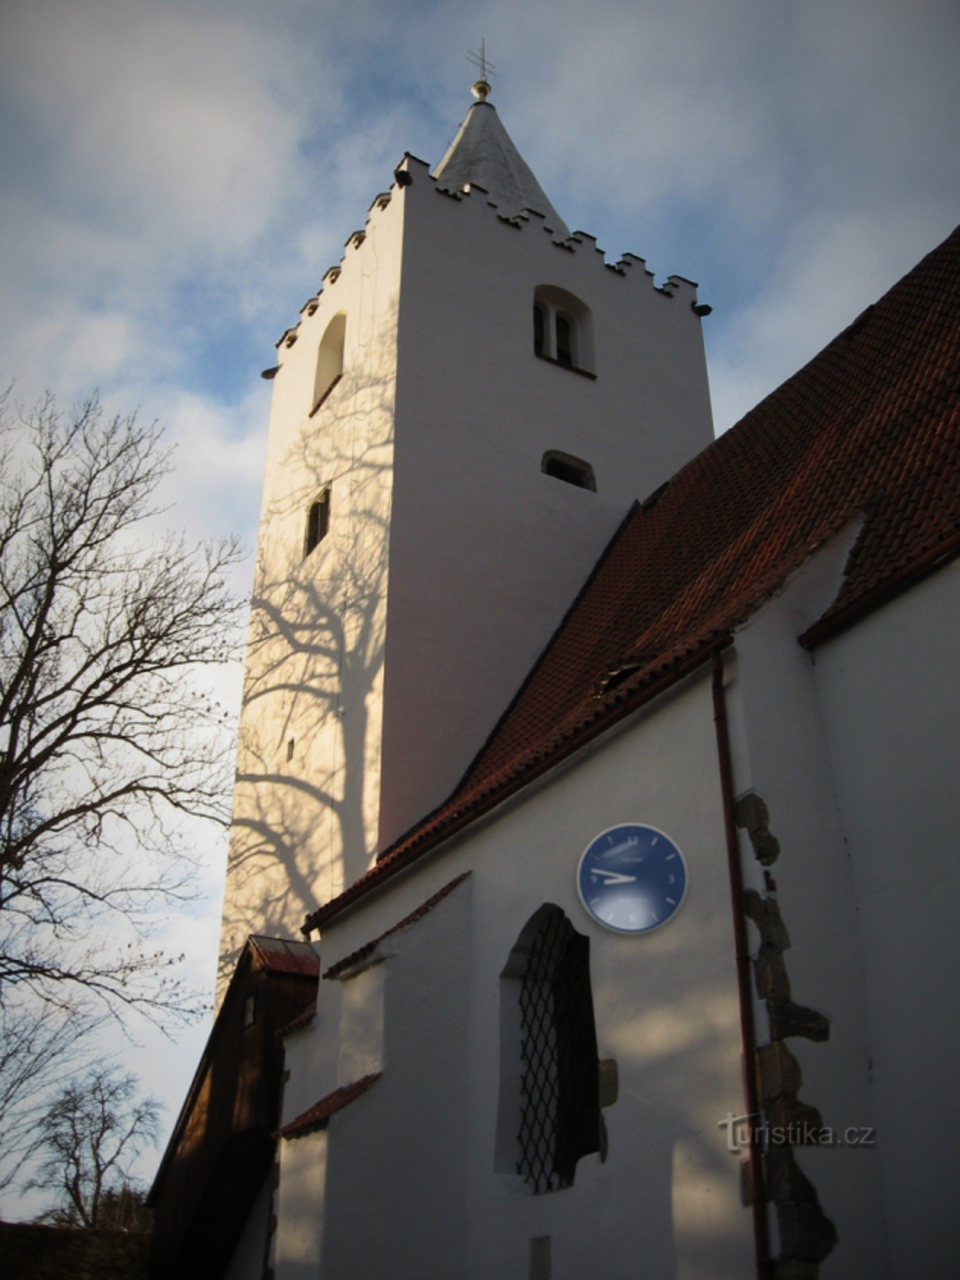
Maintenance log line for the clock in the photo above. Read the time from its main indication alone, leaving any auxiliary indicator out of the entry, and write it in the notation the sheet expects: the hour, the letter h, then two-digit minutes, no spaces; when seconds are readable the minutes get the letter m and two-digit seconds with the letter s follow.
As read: 8h47
